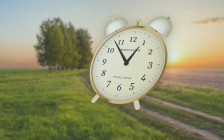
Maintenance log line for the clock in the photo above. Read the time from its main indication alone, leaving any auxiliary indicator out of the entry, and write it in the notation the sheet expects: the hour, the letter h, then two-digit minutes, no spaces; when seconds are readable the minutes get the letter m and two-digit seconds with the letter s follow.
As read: 12h53
